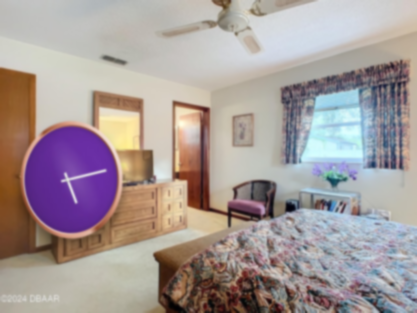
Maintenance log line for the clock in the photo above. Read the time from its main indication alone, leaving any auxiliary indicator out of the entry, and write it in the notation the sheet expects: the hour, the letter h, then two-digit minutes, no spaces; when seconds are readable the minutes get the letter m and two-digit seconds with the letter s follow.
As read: 5h13
